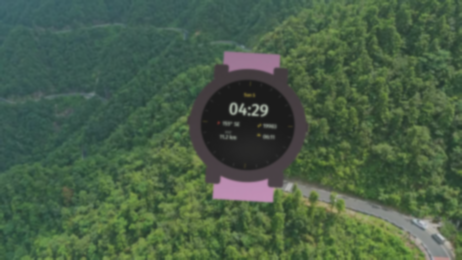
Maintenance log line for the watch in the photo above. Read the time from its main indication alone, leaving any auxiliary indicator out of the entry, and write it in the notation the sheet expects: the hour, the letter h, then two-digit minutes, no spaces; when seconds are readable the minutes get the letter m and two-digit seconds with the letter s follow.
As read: 4h29
